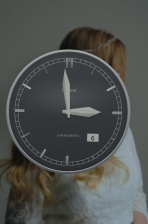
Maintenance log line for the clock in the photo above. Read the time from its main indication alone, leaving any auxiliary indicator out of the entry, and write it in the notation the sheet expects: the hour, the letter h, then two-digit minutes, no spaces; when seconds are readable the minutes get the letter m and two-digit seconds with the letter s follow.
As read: 2h59
